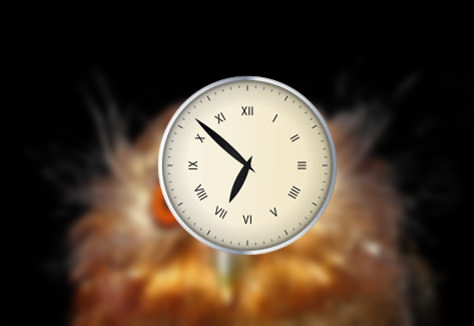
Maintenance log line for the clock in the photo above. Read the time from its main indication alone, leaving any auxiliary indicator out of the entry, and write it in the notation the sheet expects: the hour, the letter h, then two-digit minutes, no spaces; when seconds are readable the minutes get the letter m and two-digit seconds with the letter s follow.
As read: 6h52
